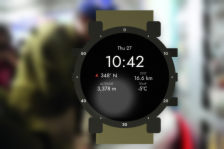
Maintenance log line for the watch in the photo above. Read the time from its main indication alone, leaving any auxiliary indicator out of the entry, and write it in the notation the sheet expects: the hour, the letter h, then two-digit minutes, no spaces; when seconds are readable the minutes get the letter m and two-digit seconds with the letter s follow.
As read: 10h42
